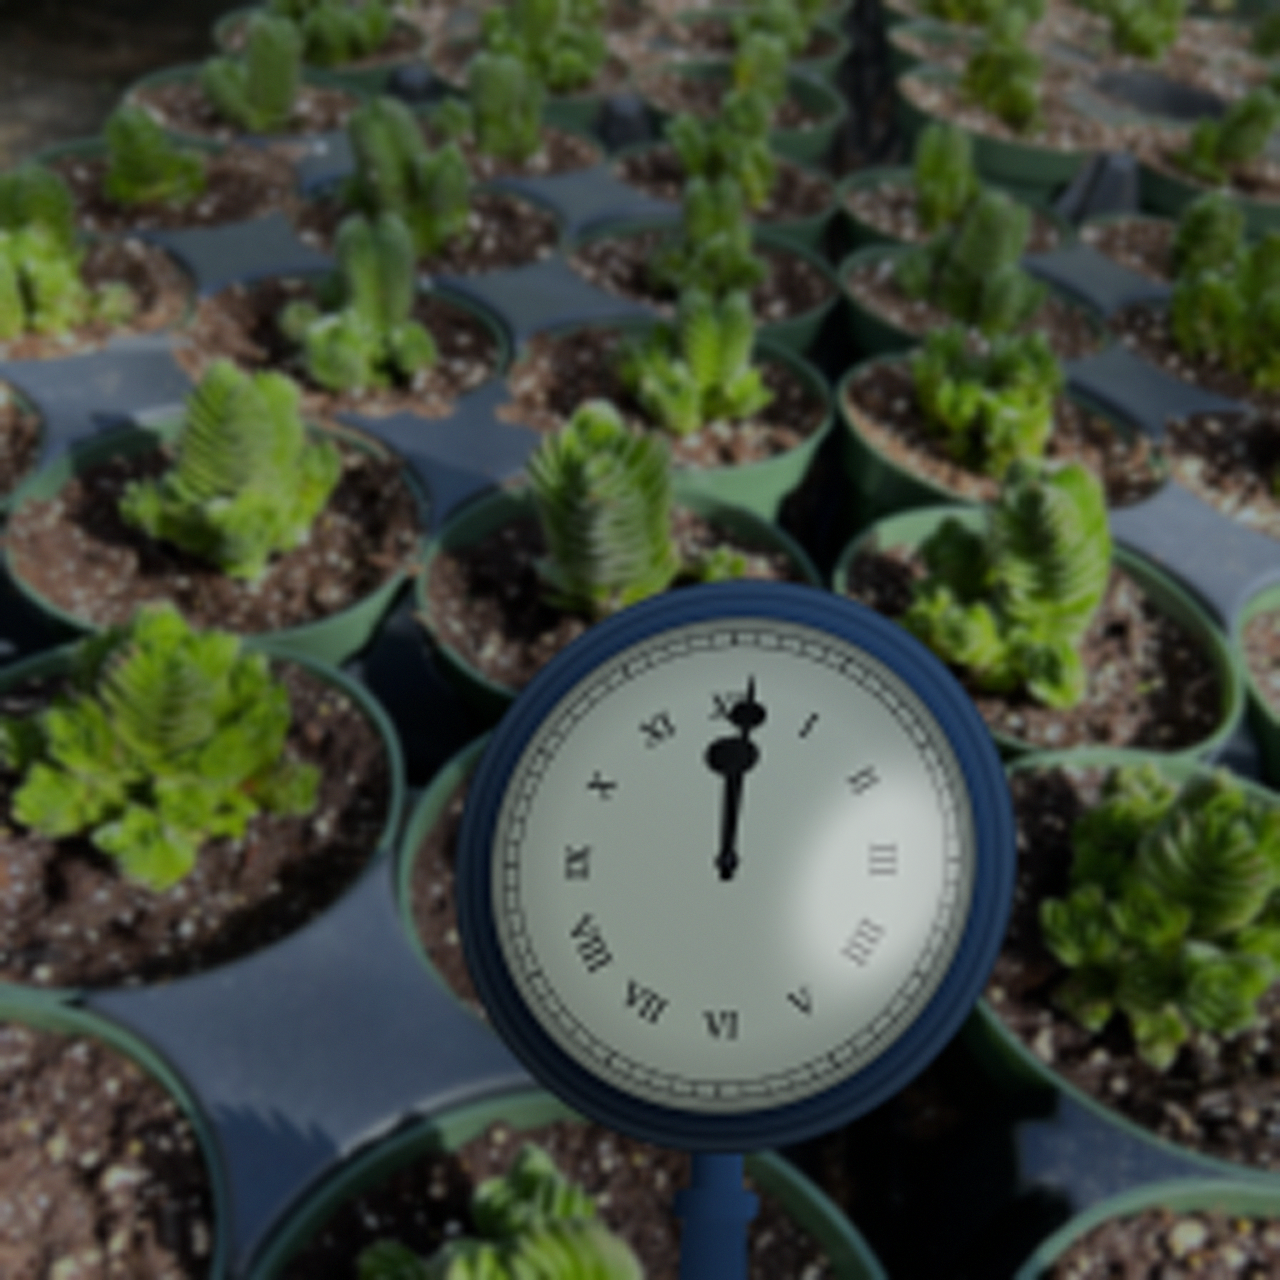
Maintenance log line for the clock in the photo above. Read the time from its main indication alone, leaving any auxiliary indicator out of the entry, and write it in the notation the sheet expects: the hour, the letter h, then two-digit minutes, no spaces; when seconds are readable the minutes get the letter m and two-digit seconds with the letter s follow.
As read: 12h01
